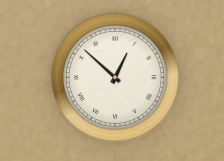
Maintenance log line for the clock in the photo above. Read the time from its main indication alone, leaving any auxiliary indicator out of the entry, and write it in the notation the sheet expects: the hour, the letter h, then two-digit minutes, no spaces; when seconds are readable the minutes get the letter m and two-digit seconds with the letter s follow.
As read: 12h52
